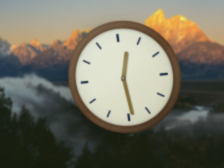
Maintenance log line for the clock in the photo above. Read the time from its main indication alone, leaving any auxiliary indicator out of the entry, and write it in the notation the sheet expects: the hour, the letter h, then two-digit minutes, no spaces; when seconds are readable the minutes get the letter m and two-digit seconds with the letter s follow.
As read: 12h29
